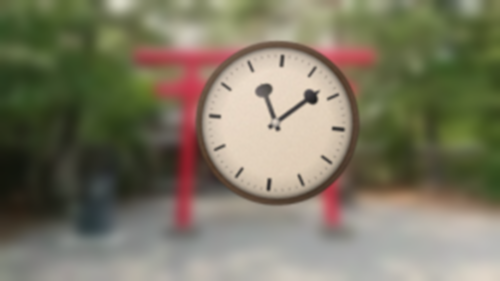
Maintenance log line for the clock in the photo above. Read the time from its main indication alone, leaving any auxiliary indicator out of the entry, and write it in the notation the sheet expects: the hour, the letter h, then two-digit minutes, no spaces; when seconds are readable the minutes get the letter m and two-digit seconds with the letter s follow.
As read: 11h08
